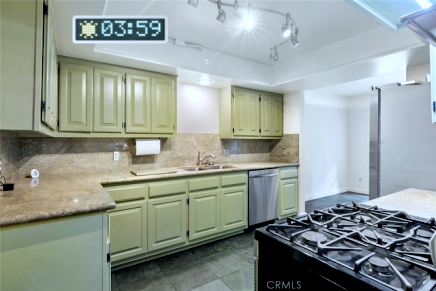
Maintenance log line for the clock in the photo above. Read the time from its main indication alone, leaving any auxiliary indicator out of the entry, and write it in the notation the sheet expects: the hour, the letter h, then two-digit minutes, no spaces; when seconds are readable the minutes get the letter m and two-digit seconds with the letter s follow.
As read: 3h59
